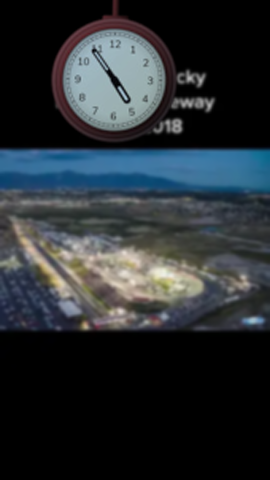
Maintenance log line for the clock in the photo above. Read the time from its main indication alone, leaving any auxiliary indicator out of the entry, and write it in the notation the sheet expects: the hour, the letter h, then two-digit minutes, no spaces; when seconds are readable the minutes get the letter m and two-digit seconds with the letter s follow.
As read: 4h54
